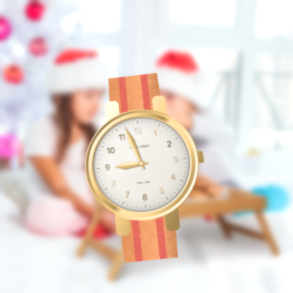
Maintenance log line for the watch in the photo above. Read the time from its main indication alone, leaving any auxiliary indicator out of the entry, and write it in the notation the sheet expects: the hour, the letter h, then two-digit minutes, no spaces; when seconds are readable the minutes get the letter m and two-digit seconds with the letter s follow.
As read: 8h57
